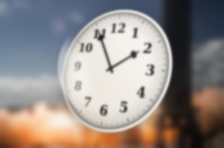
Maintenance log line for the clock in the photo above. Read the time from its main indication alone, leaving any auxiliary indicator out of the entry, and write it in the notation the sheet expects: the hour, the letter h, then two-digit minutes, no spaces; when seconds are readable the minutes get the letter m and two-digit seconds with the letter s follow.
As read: 1h55
